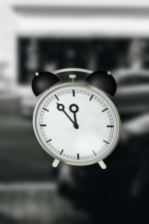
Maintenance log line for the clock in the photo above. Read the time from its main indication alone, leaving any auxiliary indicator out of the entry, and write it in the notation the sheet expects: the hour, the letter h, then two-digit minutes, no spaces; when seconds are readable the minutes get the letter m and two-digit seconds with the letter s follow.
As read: 11h54
